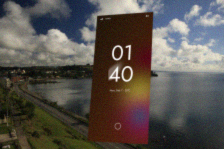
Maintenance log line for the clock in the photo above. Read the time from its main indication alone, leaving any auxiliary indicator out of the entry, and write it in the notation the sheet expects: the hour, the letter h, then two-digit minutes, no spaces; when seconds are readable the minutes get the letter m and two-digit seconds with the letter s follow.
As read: 1h40
